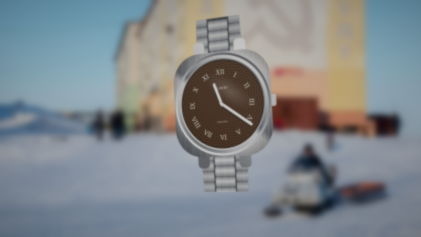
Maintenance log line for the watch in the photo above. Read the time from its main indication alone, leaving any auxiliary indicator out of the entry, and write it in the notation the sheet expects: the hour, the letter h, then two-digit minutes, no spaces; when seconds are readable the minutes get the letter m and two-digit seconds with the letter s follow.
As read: 11h21
